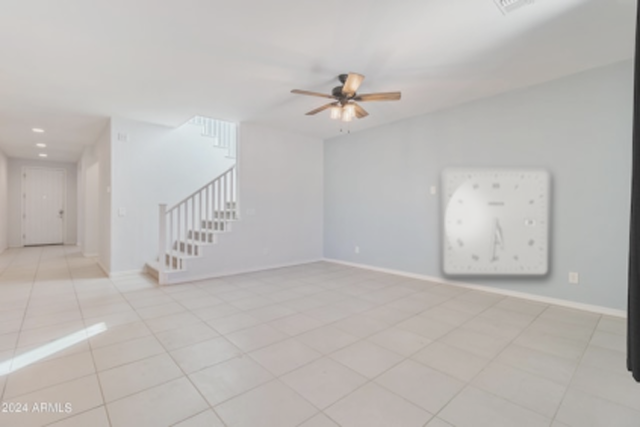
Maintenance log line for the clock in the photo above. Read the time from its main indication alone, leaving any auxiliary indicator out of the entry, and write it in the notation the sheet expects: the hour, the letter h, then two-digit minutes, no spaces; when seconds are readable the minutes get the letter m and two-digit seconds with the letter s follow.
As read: 5h31
